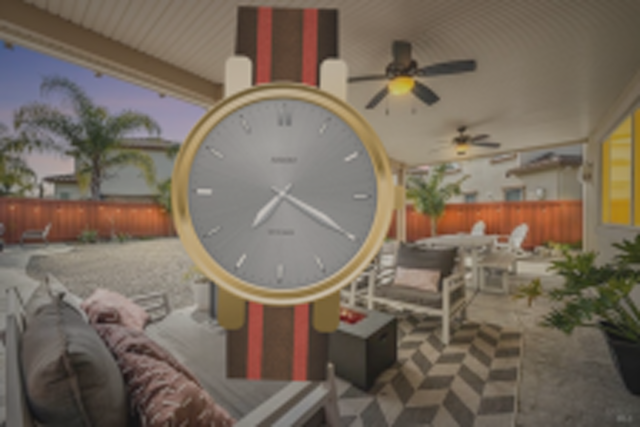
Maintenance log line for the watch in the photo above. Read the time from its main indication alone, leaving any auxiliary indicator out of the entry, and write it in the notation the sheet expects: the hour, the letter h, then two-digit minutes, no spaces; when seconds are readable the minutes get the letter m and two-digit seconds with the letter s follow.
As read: 7h20
